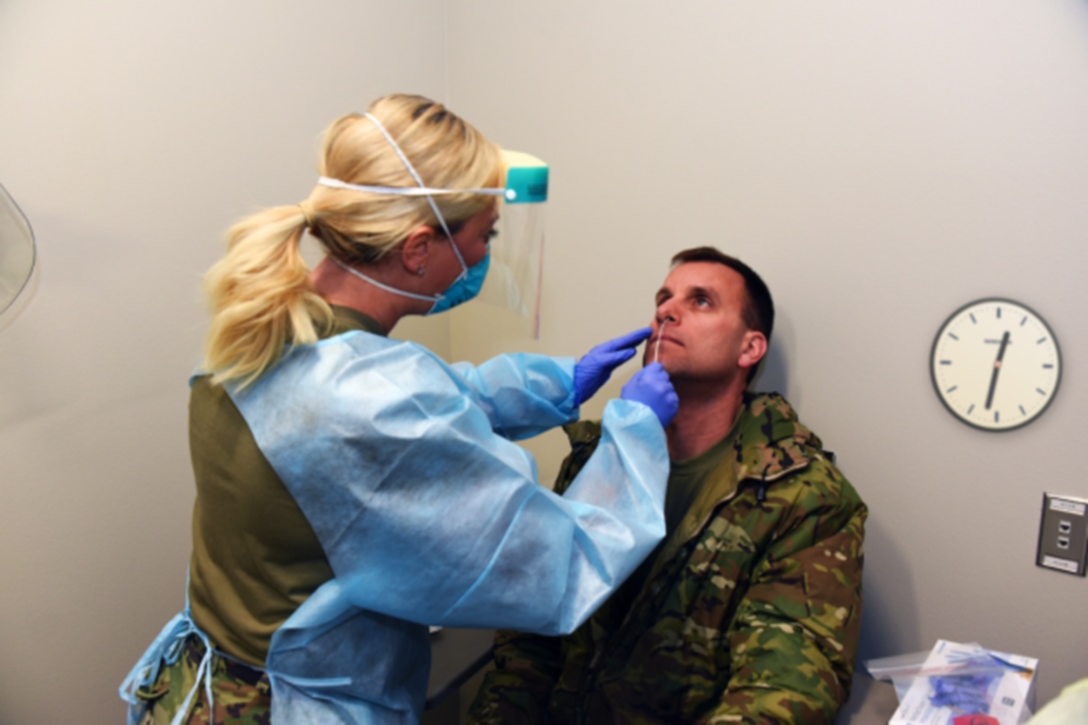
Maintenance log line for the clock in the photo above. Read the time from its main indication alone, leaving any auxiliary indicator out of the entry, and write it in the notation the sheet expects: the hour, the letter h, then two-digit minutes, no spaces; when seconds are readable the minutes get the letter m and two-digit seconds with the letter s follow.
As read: 12h32
